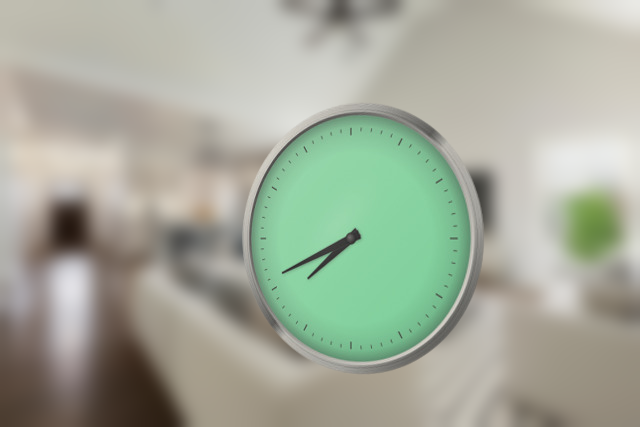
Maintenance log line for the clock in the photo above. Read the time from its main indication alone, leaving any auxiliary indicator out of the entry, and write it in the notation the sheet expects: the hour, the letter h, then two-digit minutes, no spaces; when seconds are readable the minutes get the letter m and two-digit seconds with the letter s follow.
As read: 7h41
